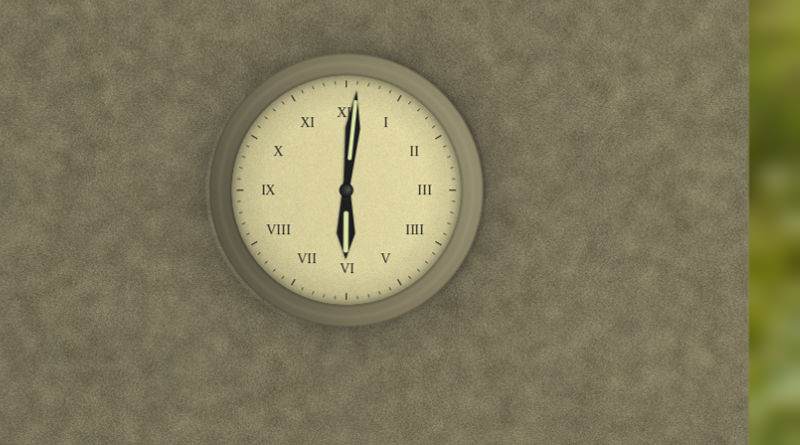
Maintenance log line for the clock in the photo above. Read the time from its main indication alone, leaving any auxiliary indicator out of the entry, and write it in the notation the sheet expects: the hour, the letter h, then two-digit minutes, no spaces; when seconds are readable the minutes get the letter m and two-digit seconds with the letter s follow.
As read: 6h01
